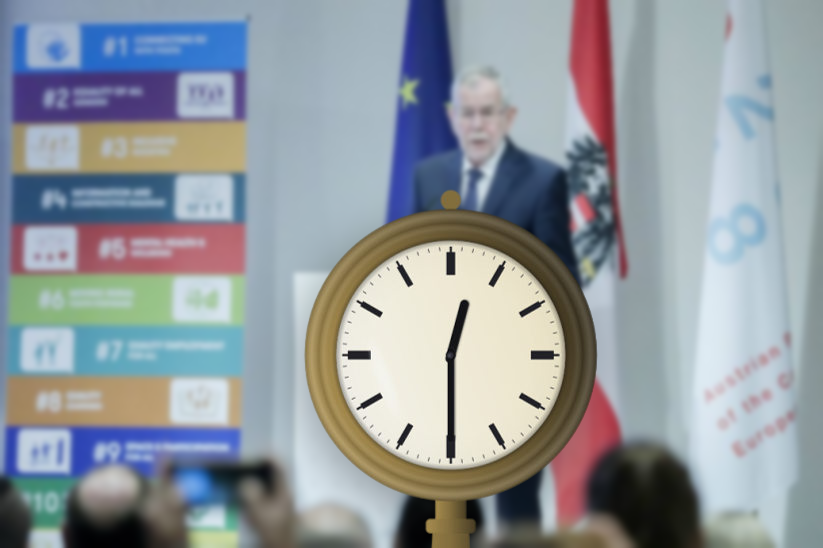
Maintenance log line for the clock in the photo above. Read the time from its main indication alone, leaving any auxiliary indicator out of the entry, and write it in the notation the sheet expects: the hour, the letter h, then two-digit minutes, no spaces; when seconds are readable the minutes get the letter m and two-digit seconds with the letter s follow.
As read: 12h30
